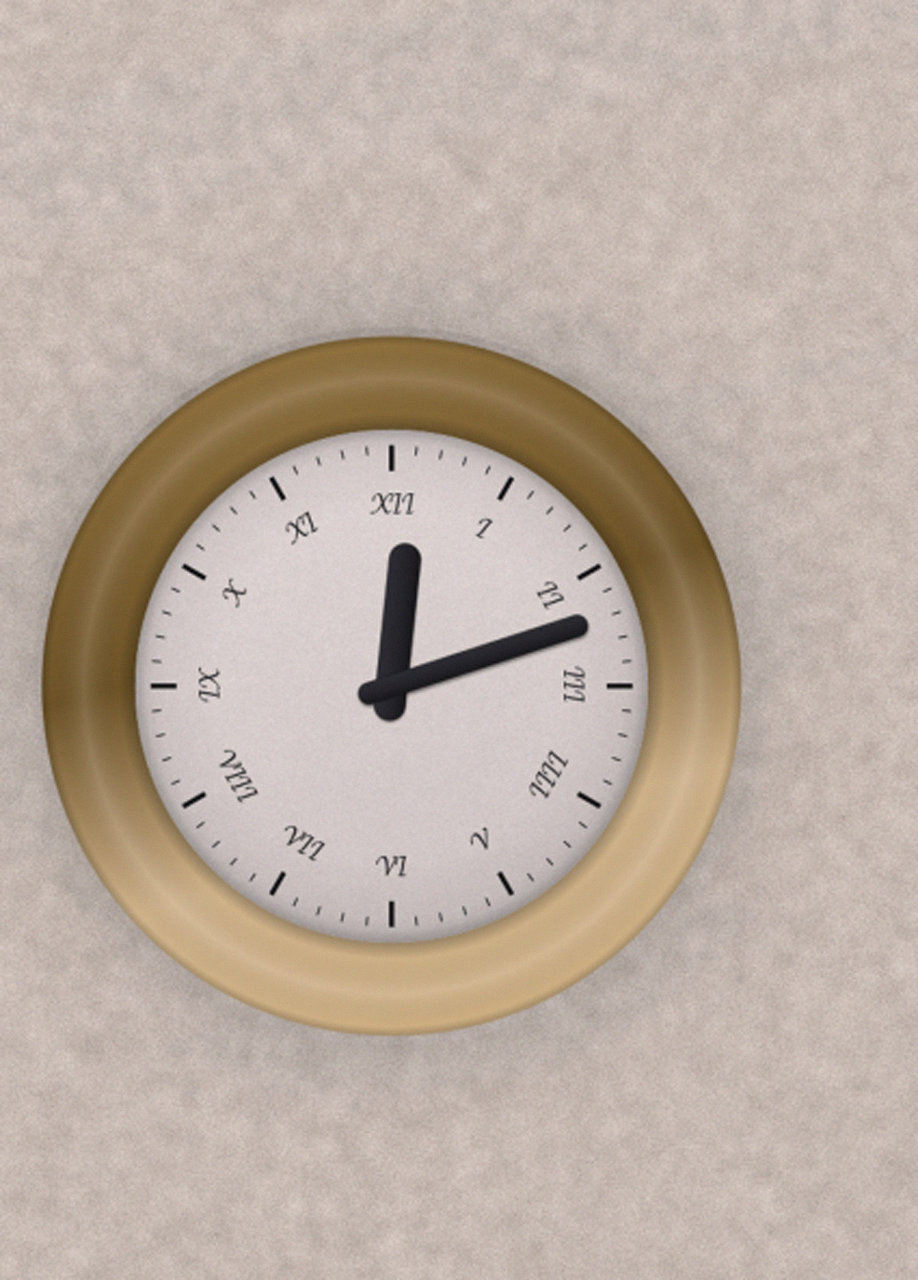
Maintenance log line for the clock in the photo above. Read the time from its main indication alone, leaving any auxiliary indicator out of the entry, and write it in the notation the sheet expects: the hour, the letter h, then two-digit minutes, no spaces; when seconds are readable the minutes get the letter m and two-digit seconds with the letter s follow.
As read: 12h12
